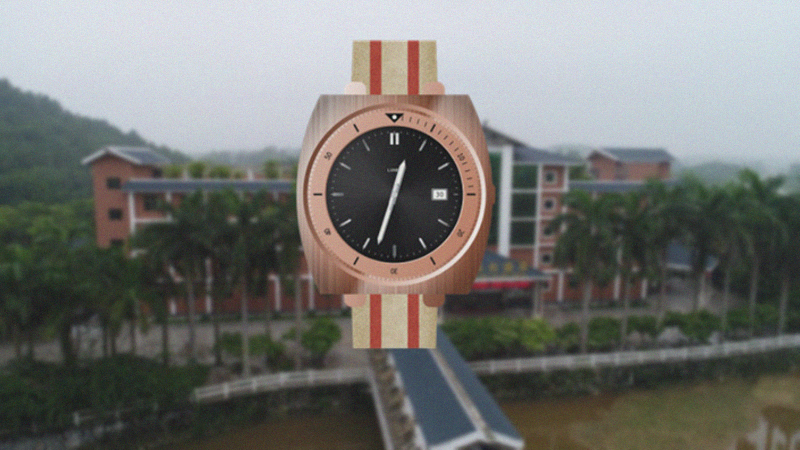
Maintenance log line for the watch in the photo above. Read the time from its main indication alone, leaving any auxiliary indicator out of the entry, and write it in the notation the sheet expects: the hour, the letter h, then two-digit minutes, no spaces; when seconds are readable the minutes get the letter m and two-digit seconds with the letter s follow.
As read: 12h33
